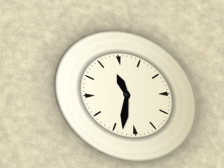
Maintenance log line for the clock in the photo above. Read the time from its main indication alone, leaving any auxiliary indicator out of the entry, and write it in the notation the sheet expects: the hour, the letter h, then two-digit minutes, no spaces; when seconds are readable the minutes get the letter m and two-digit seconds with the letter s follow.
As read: 11h33
